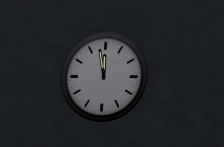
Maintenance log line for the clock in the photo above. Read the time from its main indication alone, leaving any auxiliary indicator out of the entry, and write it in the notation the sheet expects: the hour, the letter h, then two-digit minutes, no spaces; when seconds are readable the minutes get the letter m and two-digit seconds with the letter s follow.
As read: 11h58
